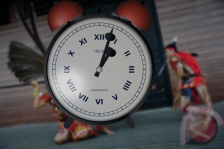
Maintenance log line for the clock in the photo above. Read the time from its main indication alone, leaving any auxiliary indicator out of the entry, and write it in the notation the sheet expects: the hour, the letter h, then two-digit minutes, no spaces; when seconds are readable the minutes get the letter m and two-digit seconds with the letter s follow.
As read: 1h03
